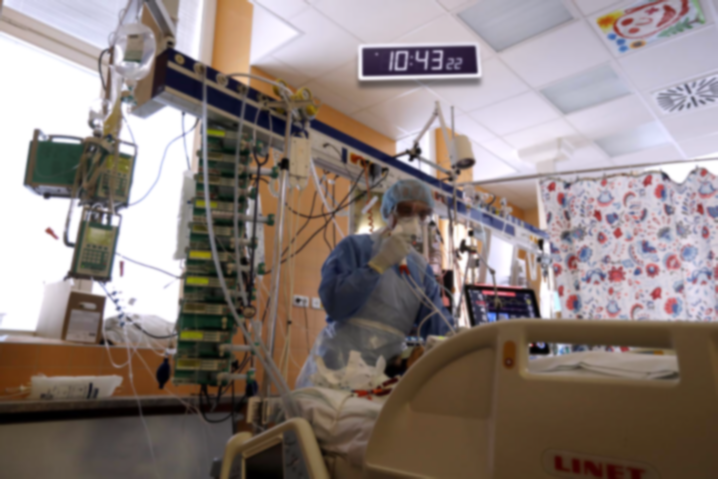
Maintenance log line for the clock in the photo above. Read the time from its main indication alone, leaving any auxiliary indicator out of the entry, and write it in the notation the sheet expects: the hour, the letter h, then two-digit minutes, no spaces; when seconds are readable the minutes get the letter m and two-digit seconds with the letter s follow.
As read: 10h43
